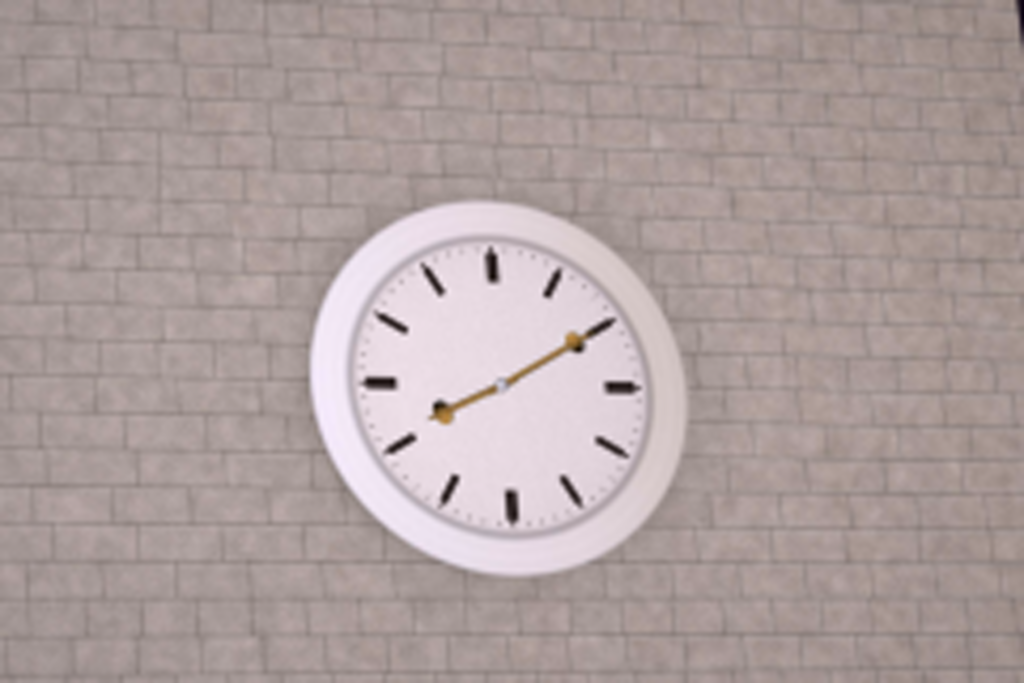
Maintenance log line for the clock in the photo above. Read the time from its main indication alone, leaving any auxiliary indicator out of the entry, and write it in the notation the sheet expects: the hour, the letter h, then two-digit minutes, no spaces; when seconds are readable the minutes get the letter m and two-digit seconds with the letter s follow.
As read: 8h10
